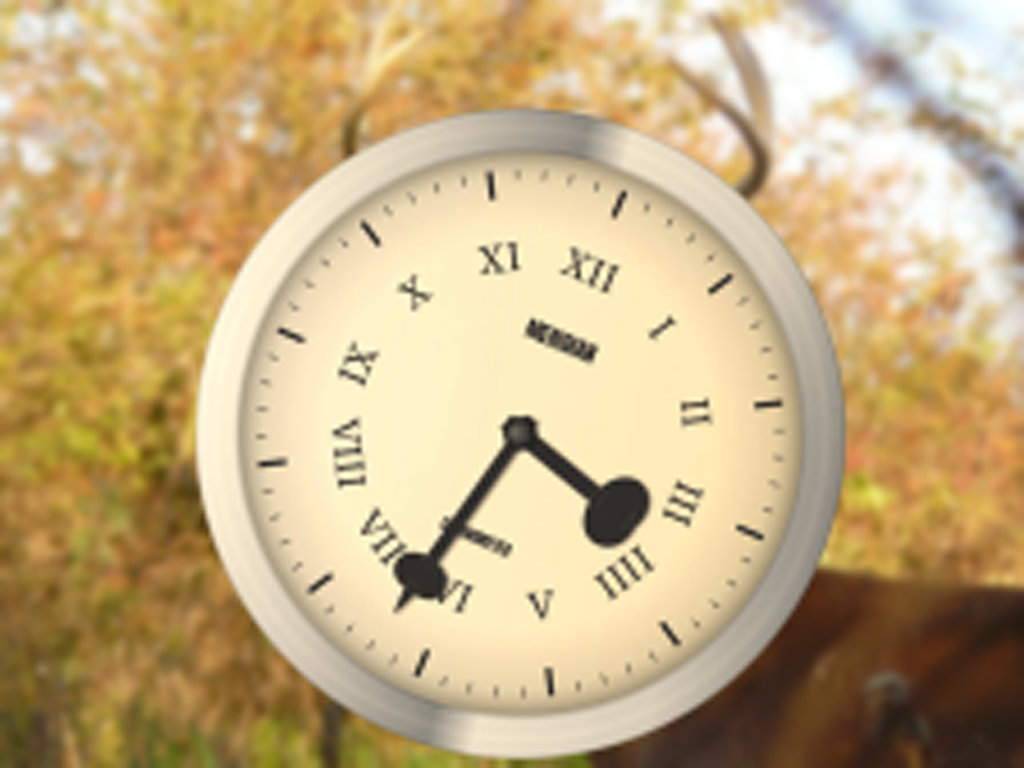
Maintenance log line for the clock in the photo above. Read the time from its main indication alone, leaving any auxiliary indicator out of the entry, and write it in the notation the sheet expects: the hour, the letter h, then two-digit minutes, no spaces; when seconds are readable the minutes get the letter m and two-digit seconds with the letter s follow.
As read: 3h32
